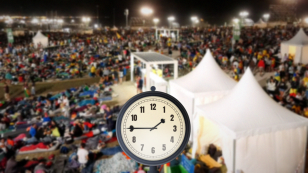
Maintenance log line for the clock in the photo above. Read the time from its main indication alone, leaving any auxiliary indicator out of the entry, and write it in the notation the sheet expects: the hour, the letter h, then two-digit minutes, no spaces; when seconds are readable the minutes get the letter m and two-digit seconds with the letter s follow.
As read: 1h45
